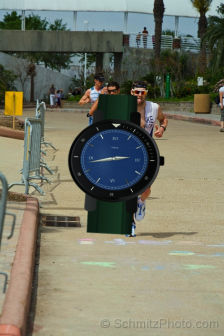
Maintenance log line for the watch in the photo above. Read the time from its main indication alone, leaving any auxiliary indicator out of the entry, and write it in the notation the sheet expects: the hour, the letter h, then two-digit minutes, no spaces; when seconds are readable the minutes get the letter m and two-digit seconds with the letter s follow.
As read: 2h43
